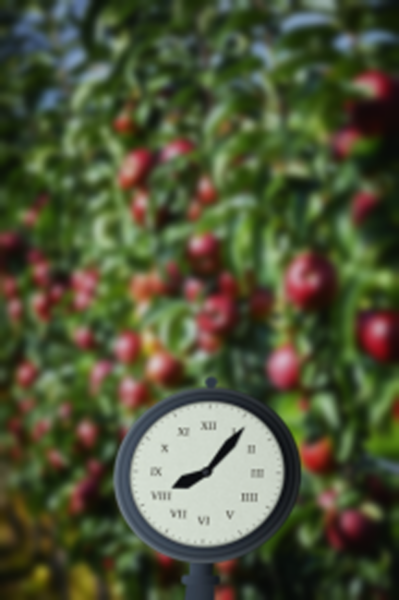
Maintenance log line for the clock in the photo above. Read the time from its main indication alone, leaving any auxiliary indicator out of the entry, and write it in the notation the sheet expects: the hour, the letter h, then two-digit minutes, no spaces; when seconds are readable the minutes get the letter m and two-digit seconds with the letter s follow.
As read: 8h06
